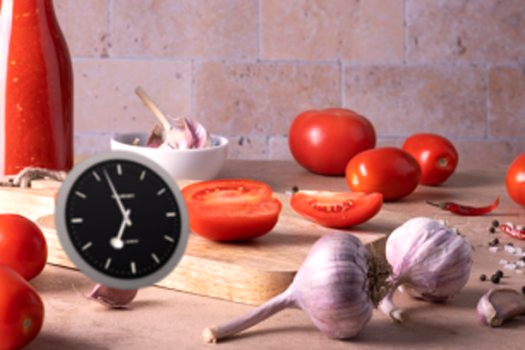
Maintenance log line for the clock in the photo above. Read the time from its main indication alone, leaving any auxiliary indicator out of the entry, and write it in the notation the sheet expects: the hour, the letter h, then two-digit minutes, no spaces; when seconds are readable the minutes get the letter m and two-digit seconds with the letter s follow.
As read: 6h57
